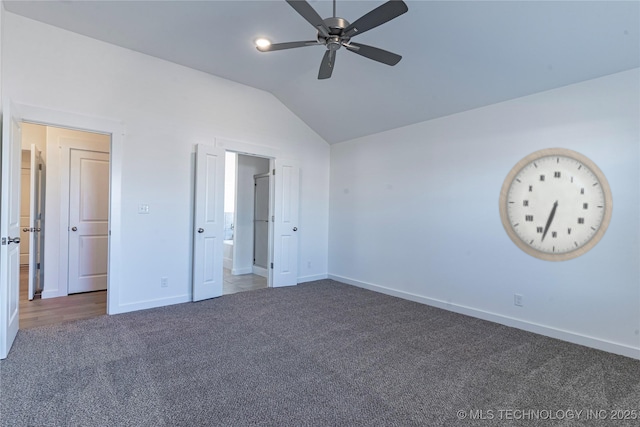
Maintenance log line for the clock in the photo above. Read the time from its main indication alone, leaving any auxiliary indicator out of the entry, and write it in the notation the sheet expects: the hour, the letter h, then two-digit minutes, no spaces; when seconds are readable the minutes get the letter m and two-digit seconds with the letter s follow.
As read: 6h33
